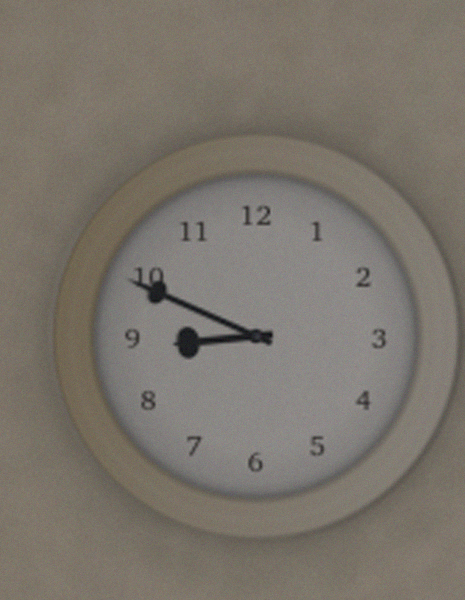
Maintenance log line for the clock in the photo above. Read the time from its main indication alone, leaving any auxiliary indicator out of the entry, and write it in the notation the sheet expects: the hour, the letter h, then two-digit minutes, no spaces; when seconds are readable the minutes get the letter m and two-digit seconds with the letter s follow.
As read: 8h49
